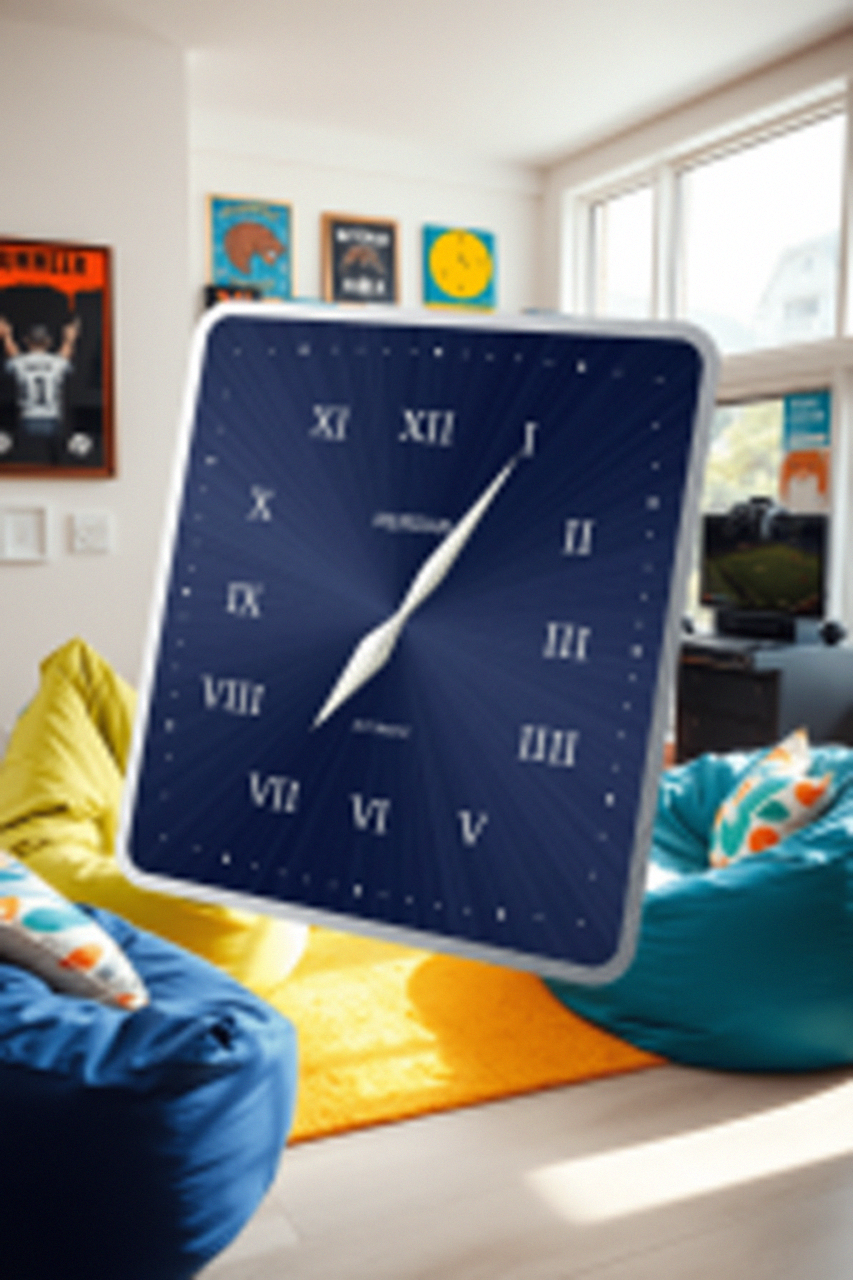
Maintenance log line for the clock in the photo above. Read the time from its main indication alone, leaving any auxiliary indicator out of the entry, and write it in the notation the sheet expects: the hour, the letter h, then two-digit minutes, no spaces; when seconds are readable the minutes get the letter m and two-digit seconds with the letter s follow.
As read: 7h05
